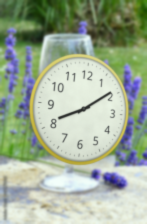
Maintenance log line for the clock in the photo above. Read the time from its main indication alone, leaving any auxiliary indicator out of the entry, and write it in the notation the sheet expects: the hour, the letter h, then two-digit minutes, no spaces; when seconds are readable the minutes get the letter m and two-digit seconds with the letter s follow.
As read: 8h09
